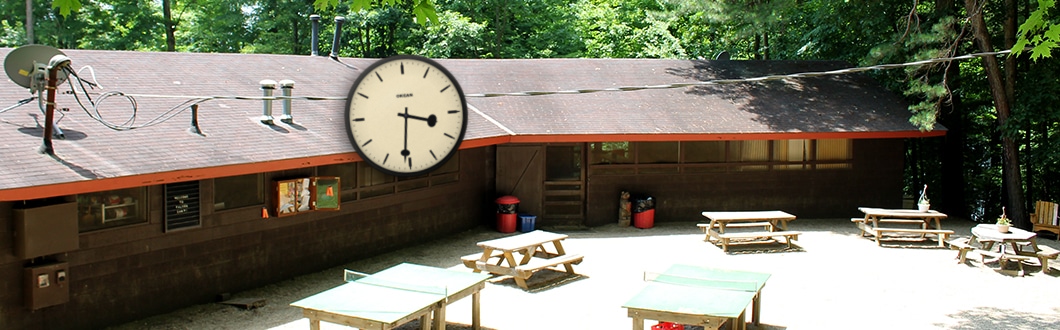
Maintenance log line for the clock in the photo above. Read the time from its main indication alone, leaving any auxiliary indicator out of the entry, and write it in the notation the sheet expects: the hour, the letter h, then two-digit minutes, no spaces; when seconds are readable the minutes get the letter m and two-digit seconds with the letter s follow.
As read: 3h31
